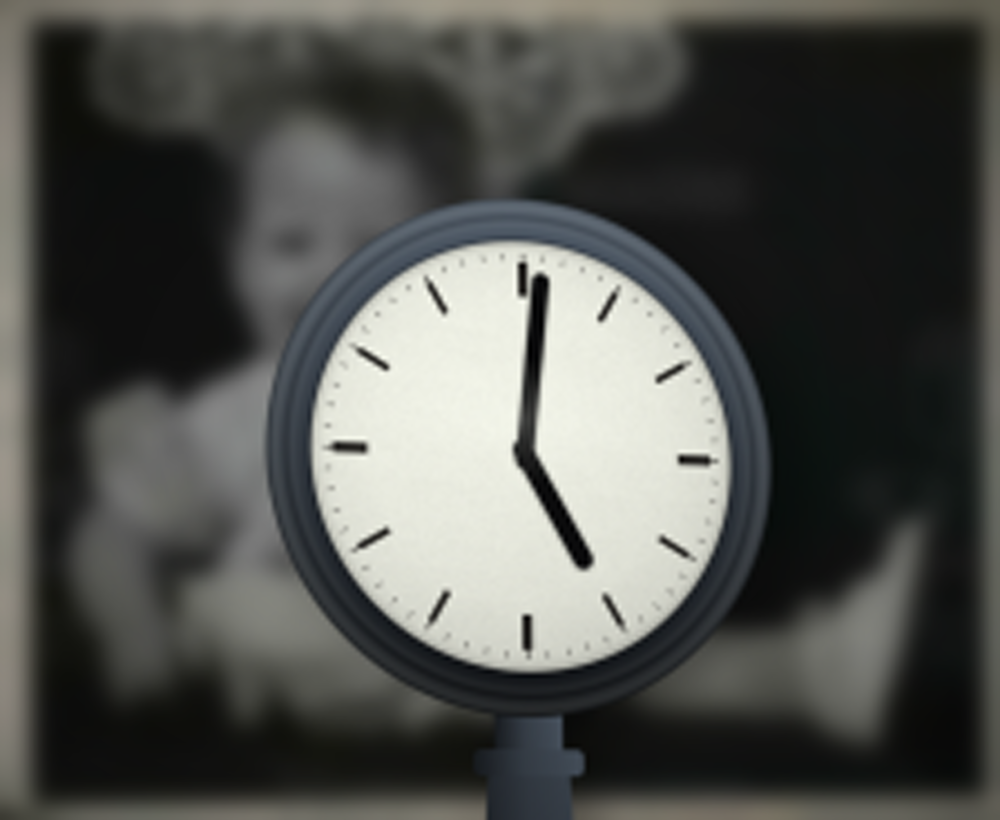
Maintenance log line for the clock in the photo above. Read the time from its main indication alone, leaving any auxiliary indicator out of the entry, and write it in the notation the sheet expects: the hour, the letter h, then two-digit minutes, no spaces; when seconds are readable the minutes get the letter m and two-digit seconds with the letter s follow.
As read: 5h01
